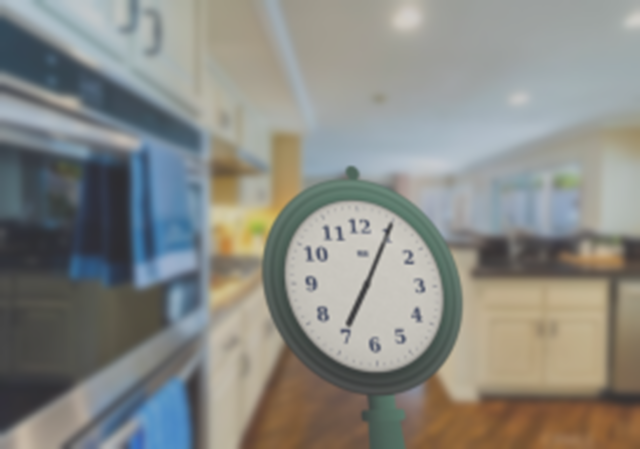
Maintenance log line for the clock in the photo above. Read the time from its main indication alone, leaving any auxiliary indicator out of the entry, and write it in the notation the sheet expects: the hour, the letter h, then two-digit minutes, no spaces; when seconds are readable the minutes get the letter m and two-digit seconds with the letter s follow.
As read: 7h05
